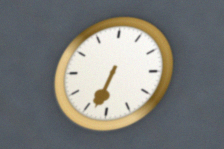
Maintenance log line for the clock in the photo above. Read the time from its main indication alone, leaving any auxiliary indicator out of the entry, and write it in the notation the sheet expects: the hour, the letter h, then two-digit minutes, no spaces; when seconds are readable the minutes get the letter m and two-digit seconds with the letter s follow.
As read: 6h33
